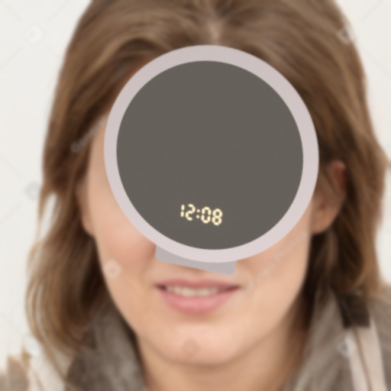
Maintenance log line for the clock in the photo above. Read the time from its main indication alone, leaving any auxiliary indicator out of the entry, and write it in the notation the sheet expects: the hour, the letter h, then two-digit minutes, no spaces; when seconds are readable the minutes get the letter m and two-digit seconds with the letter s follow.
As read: 12h08
